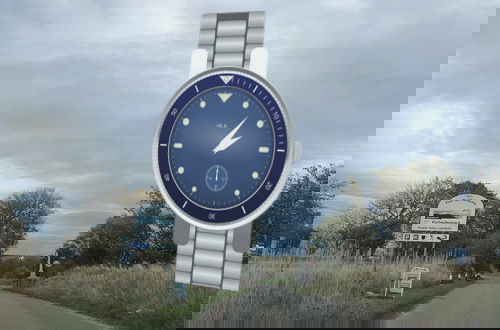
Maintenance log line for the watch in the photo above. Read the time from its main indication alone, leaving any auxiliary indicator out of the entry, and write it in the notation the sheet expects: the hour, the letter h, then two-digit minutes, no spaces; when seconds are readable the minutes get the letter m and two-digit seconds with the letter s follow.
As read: 2h07
